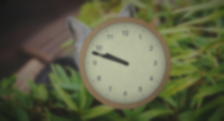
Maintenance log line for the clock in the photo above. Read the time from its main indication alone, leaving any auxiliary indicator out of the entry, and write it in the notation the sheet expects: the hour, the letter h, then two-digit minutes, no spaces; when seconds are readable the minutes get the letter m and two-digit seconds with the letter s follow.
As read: 9h48
